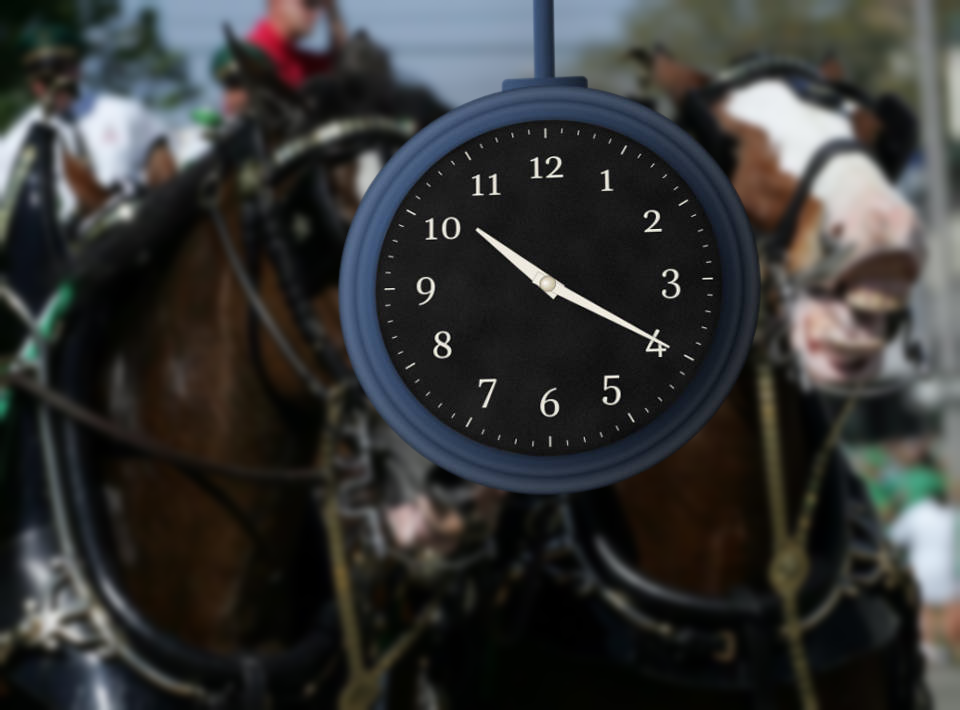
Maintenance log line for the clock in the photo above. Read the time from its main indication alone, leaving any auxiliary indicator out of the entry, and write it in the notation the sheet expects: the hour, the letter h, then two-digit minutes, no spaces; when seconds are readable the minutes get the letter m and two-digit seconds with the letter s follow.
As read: 10h20
